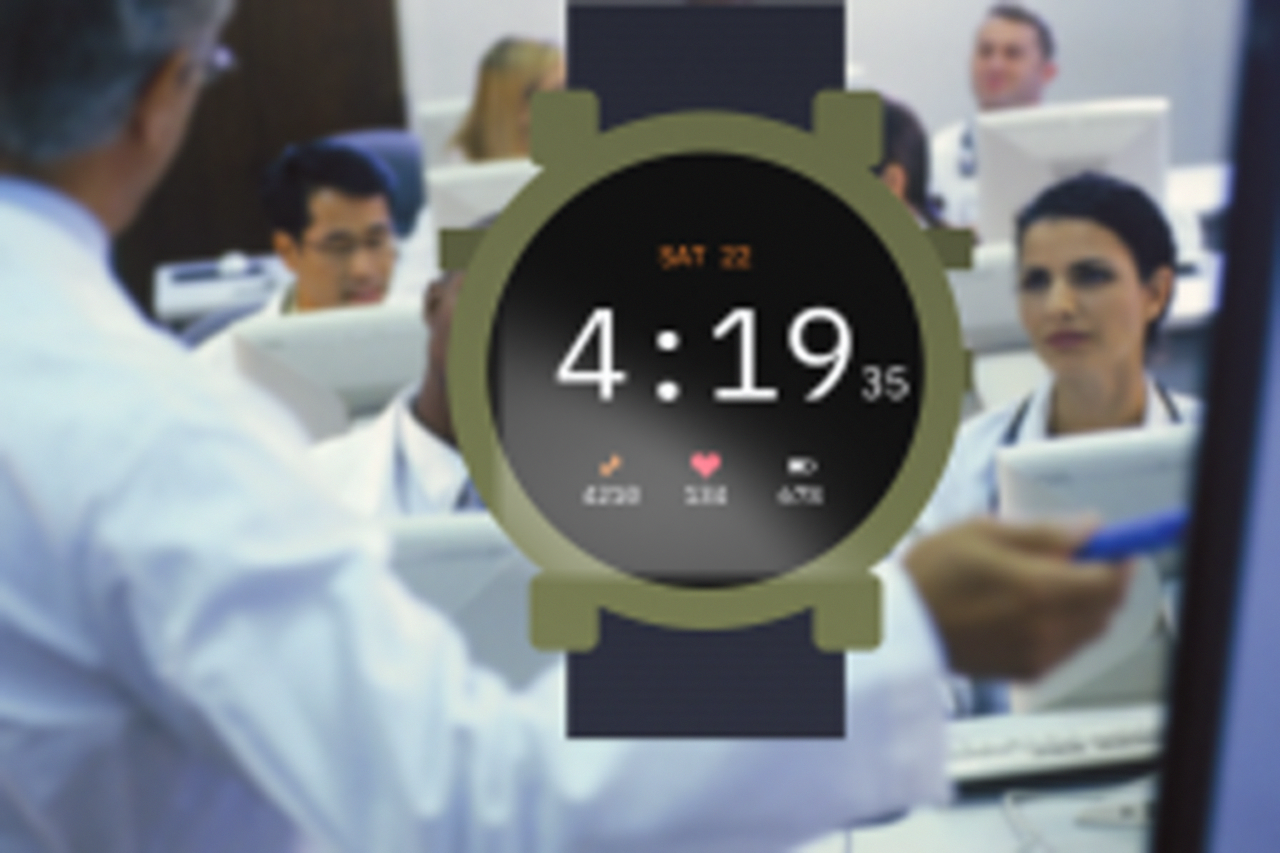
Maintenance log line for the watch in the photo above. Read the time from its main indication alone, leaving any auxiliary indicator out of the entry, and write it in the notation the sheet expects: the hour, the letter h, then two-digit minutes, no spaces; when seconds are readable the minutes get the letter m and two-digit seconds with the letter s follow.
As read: 4h19
